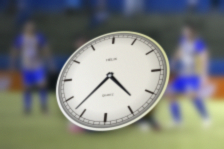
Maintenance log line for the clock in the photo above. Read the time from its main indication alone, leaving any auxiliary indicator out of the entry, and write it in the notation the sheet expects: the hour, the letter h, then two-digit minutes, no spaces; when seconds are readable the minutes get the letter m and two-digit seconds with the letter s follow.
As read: 4h37
